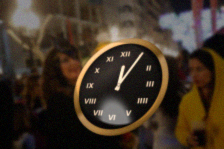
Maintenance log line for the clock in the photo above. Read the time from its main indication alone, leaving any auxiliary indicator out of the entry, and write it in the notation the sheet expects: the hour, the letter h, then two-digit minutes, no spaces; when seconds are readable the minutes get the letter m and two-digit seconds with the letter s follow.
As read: 12h05
